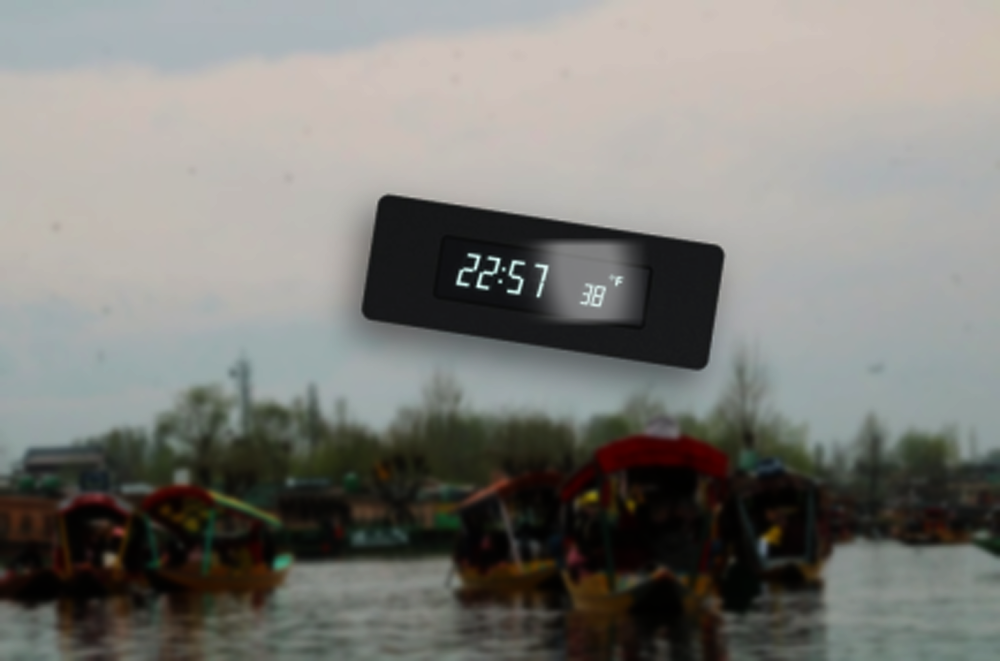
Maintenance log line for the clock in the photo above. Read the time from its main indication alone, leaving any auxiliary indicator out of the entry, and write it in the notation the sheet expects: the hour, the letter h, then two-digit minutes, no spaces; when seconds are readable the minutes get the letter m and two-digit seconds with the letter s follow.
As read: 22h57
